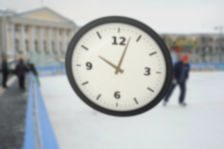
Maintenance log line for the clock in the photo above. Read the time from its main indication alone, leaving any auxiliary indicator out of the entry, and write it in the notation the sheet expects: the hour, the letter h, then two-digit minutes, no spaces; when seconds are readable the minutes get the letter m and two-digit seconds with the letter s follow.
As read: 10h03
